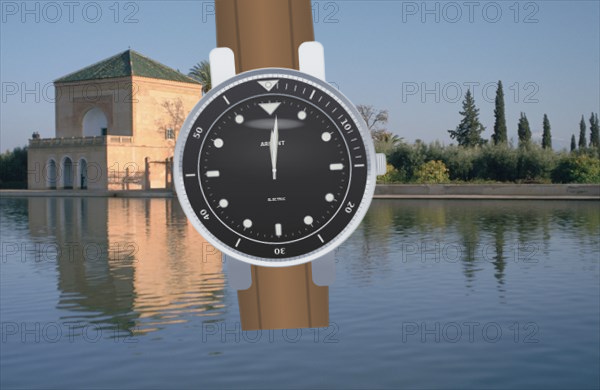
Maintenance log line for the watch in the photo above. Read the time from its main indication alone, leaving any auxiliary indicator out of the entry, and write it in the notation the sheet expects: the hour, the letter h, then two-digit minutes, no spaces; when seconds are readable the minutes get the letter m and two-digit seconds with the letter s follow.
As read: 12h01
